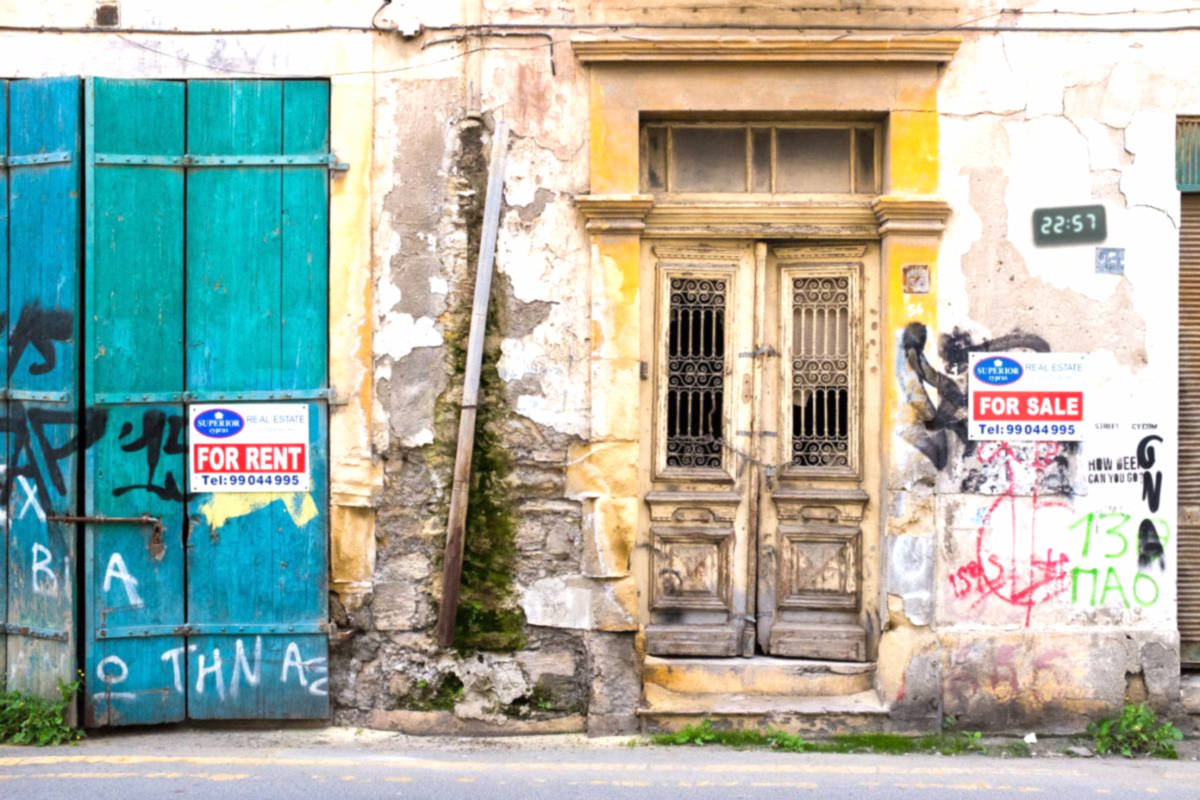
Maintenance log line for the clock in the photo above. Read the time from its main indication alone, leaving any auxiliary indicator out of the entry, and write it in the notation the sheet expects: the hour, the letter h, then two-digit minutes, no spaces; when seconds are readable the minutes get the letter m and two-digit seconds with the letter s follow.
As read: 22h57
